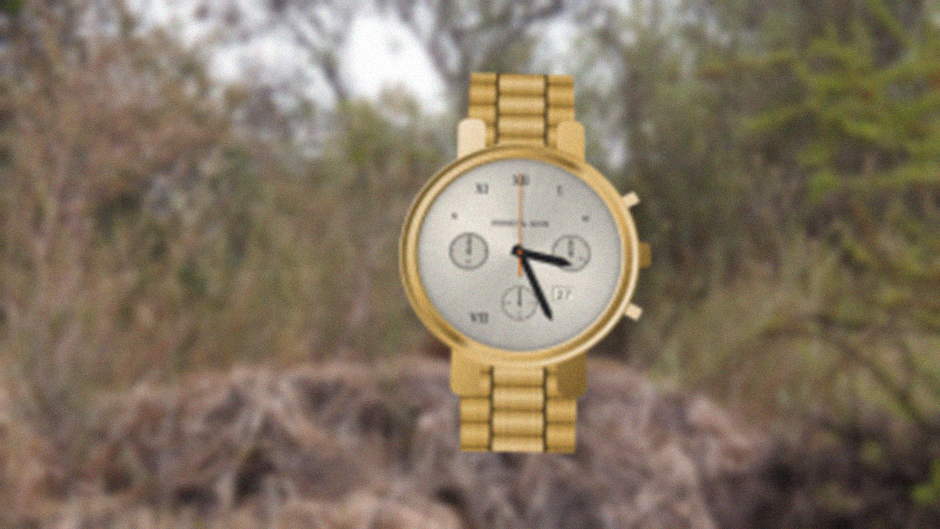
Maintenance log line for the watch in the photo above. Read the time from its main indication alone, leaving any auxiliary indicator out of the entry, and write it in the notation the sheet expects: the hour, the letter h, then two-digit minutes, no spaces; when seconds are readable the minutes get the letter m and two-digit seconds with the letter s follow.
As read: 3h26
